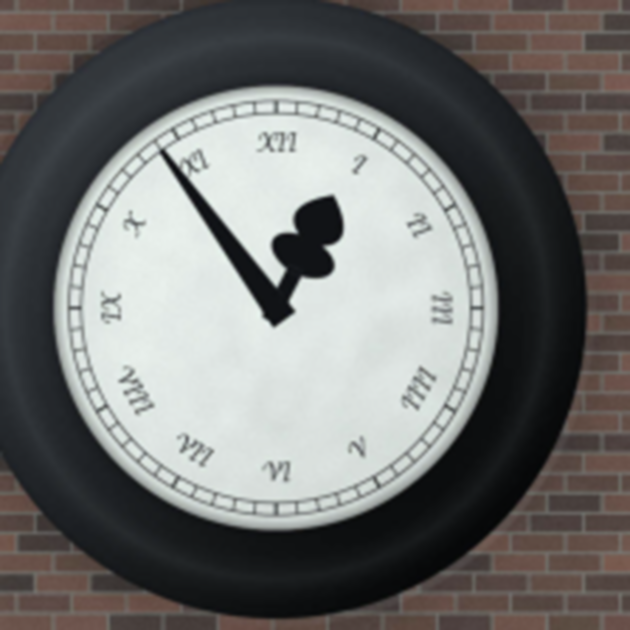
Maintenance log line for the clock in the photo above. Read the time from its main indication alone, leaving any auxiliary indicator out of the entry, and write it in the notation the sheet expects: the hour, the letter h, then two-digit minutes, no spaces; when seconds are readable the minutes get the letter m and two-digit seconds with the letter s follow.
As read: 12h54
